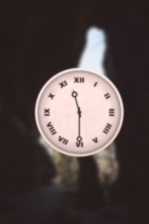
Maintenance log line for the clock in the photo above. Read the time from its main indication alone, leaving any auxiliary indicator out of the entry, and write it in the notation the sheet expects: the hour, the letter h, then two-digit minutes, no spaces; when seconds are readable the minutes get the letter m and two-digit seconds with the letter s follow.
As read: 11h30
